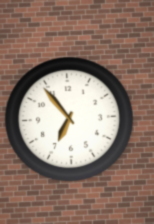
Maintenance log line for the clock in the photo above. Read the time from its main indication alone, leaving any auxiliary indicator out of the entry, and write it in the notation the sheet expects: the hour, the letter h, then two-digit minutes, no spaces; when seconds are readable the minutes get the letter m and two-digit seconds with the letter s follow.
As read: 6h54
